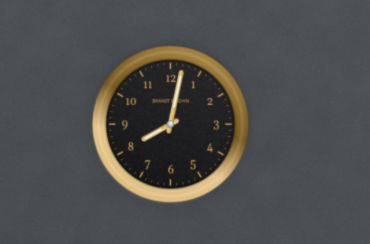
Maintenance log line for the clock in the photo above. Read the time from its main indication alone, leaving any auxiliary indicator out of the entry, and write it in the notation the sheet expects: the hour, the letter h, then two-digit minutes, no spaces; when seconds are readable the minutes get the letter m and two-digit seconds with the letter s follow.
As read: 8h02
